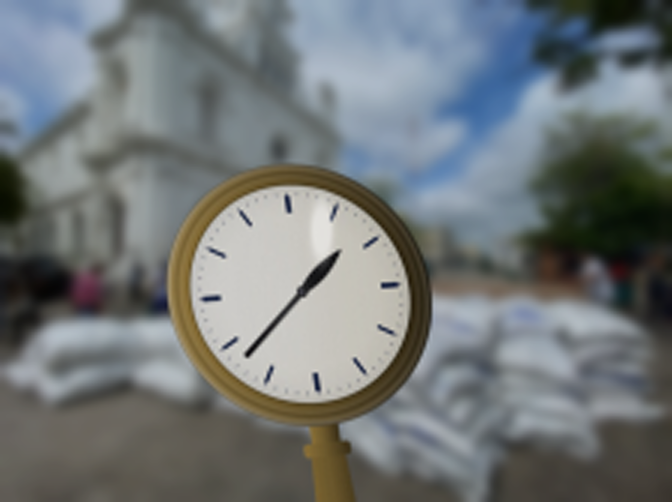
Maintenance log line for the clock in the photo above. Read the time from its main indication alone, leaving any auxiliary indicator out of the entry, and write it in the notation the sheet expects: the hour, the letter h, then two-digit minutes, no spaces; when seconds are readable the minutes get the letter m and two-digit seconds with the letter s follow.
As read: 1h38
